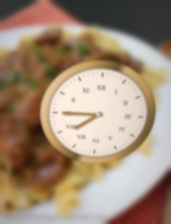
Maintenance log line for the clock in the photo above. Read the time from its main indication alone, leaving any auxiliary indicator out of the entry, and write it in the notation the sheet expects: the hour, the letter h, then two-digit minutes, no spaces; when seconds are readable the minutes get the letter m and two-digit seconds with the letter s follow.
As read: 7h45
